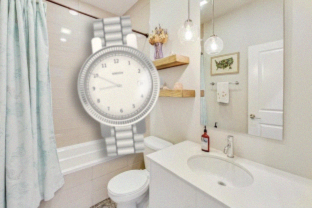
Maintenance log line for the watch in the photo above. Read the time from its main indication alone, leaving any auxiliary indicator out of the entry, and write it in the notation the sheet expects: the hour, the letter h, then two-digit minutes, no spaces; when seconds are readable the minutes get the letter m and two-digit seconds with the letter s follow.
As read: 8h50
